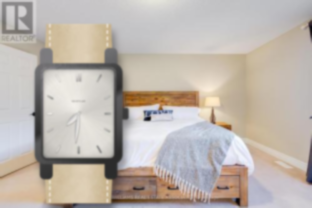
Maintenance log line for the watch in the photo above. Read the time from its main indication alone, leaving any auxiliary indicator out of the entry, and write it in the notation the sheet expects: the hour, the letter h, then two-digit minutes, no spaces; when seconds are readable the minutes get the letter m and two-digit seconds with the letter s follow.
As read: 7h31
